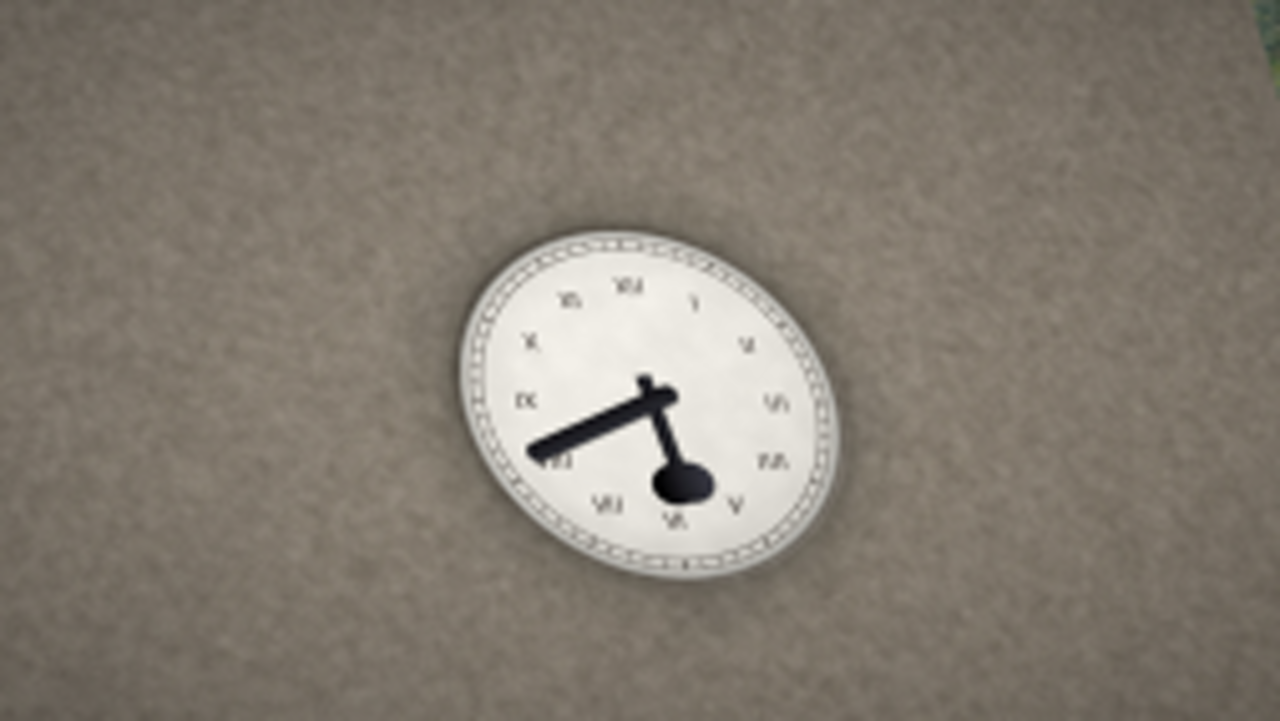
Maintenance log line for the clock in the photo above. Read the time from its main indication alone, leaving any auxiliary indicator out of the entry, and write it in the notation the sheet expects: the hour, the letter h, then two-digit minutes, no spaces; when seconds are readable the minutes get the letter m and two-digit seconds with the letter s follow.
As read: 5h41
